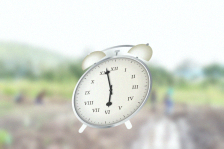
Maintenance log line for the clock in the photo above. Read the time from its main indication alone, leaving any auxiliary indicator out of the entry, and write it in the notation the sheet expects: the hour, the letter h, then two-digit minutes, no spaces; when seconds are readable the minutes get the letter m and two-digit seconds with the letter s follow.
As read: 5h57
